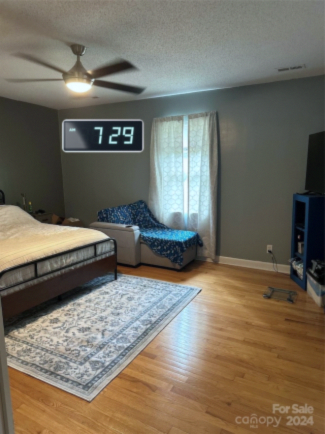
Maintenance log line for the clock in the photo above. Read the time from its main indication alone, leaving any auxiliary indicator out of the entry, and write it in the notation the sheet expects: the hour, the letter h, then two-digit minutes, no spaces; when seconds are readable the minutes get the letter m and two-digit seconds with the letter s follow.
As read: 7h29
